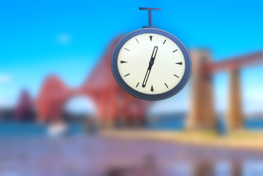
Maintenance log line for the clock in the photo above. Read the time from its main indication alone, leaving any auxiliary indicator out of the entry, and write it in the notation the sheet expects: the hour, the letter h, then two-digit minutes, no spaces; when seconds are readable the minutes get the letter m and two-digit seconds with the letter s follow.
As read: 12h33
